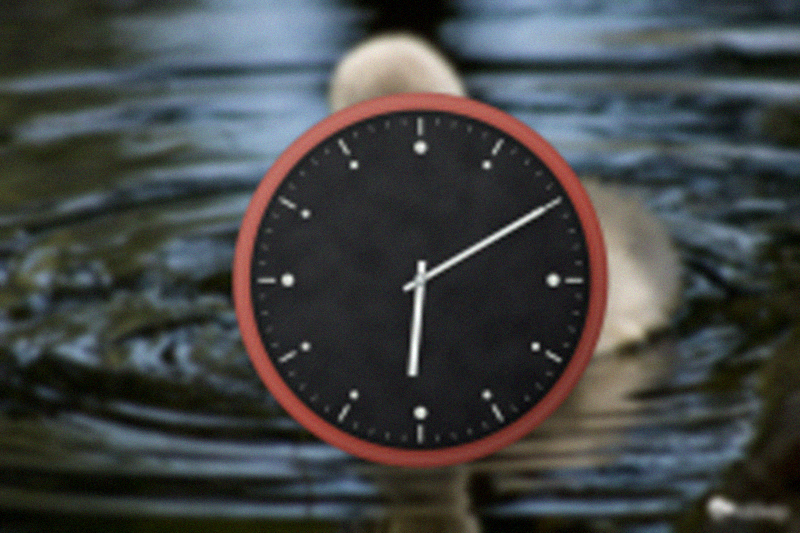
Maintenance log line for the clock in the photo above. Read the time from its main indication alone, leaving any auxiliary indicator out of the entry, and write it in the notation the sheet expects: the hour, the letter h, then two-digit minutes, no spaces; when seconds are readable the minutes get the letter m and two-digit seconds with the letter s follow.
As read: 6h10
